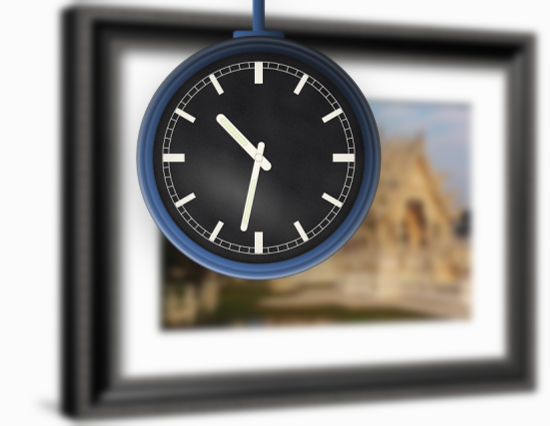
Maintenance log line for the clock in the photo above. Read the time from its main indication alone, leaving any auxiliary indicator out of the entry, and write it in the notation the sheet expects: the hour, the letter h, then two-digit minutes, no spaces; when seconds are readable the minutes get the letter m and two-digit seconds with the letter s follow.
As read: 10h32
